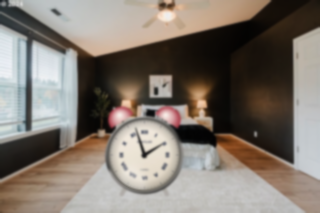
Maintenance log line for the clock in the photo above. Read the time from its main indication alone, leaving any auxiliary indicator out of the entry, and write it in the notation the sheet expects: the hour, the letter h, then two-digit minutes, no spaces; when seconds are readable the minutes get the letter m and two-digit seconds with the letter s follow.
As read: 1h57
